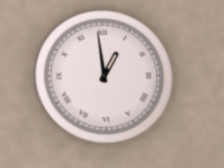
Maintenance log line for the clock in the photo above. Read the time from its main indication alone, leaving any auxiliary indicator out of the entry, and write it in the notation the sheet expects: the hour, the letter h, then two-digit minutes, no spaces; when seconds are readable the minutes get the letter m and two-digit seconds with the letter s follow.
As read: 12h59
